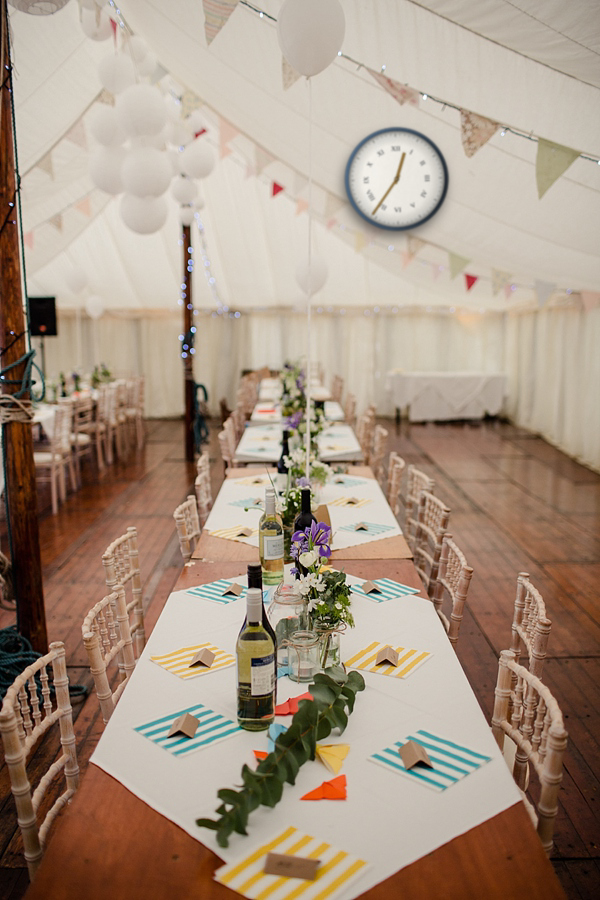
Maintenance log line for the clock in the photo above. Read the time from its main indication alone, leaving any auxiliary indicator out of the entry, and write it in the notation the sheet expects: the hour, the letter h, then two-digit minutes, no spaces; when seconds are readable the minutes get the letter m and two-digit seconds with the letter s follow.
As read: 12h36
